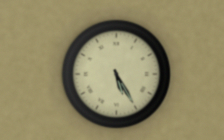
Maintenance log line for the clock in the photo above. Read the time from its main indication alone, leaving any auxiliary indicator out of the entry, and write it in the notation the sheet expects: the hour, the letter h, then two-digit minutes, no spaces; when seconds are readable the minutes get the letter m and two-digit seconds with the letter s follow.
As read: 5h25
